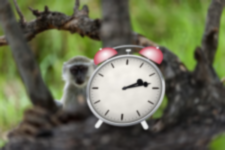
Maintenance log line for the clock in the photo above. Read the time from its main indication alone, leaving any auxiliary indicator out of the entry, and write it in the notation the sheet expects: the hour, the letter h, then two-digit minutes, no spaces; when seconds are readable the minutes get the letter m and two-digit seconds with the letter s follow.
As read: 2h13
